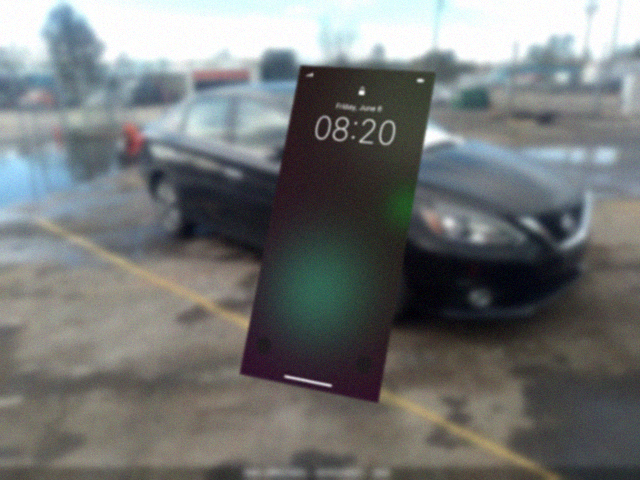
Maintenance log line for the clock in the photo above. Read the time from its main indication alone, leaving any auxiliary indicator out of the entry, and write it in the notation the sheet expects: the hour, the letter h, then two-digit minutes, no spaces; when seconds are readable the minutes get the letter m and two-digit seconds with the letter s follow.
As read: 8h20
